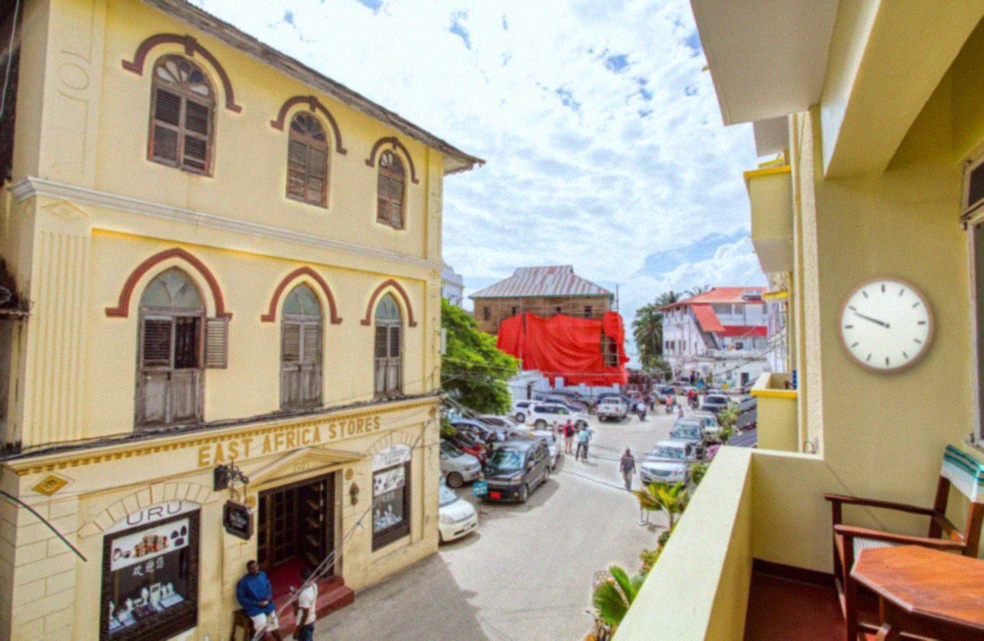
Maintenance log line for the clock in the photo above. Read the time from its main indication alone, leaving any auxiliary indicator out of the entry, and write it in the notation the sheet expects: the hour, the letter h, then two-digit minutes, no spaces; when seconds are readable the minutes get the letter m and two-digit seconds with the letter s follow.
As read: 9h49
